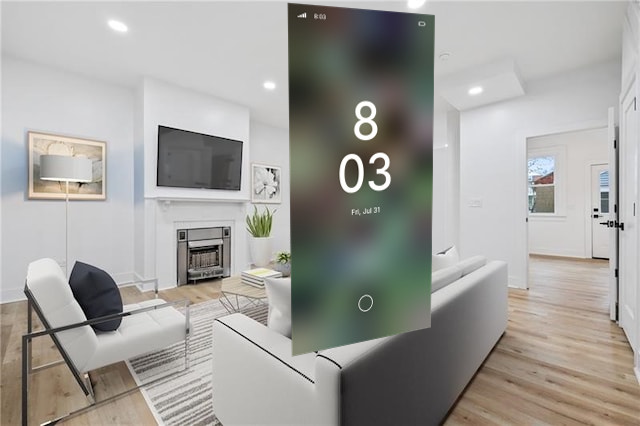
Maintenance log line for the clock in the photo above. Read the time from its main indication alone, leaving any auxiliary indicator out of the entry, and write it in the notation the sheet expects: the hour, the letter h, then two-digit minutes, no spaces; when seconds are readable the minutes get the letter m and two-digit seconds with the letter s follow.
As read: 8h03
